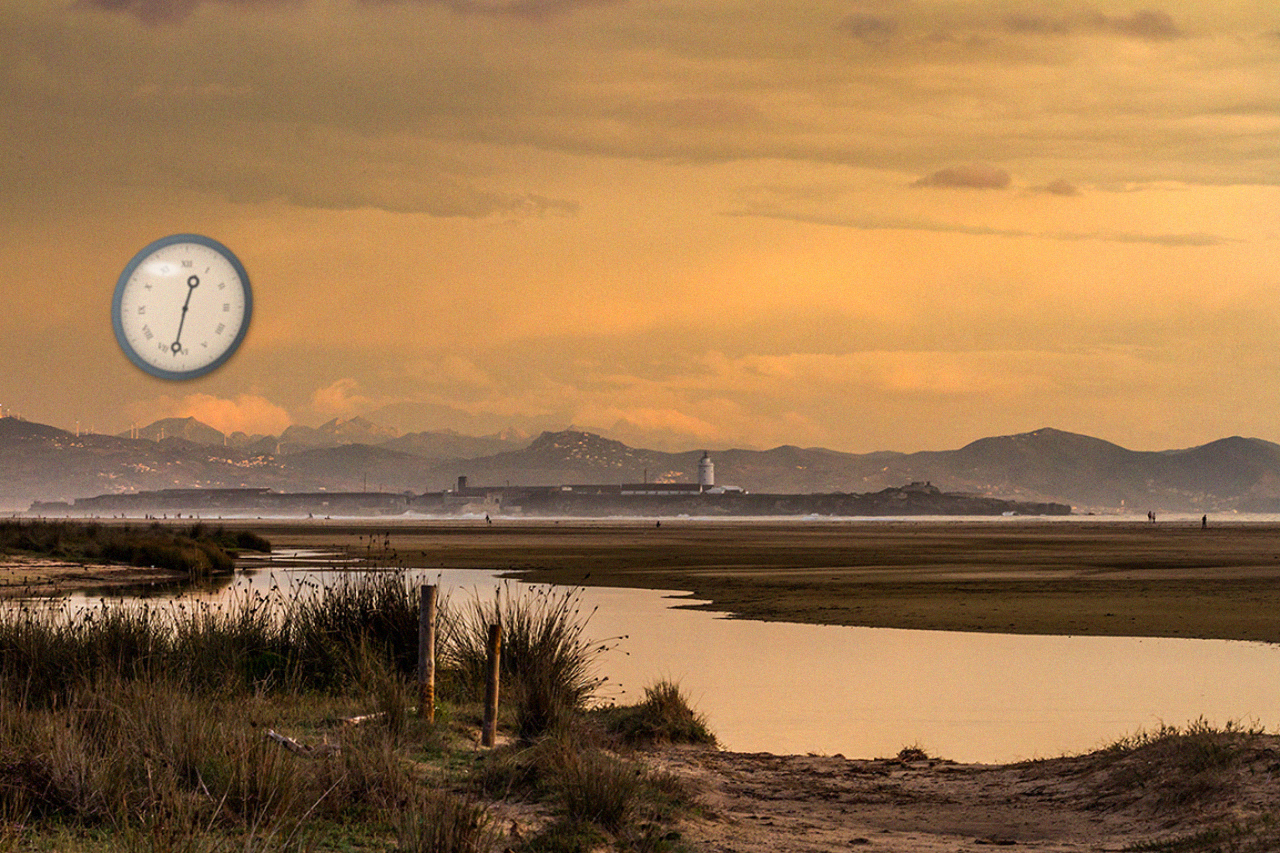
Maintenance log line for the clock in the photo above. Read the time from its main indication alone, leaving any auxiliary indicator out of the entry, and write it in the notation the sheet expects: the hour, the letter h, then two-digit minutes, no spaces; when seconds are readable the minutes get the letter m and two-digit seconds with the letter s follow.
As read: 12h32
